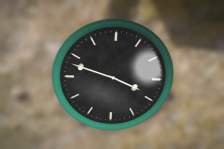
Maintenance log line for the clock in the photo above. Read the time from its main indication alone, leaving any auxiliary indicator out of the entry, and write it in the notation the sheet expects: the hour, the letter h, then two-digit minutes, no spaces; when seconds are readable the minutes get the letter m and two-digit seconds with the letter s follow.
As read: 3h48
